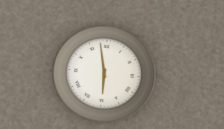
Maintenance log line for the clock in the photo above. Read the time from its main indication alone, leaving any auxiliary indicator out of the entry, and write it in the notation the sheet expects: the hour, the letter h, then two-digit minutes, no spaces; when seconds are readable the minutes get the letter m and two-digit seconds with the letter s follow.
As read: 5h58
